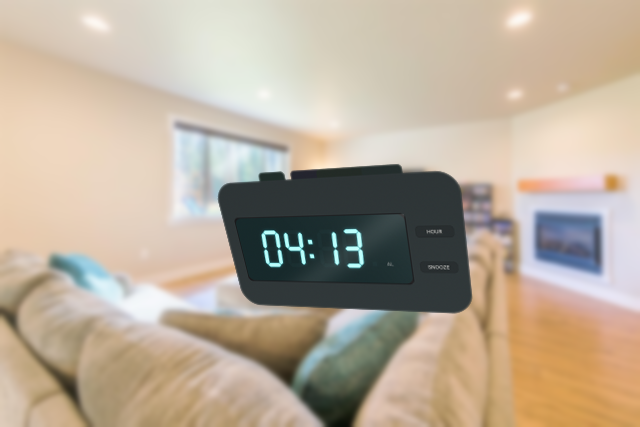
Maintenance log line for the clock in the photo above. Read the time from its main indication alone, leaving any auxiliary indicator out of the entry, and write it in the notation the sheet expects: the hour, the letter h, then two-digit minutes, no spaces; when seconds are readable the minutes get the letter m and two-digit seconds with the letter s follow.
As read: 4h13
